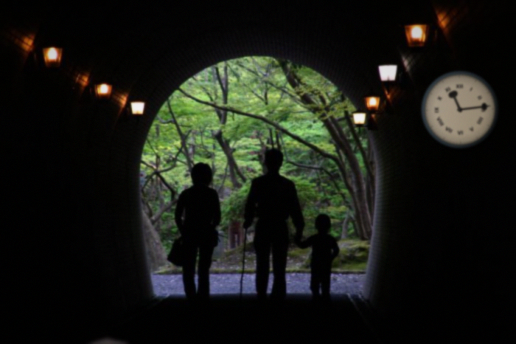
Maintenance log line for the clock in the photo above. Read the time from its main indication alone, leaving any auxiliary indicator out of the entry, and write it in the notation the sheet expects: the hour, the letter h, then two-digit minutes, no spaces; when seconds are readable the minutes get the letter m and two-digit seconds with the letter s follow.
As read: 11h14
